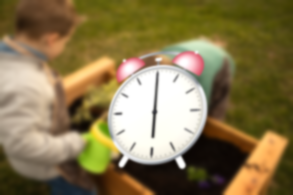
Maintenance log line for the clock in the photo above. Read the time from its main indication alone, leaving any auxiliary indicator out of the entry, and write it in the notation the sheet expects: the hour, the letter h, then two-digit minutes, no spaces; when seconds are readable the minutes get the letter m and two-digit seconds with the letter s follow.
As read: 6h00
